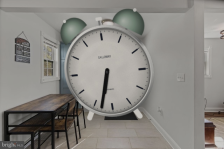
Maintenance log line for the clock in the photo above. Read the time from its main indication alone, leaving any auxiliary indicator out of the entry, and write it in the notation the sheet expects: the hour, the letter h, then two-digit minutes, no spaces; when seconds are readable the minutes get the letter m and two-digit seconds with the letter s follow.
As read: 6h33
